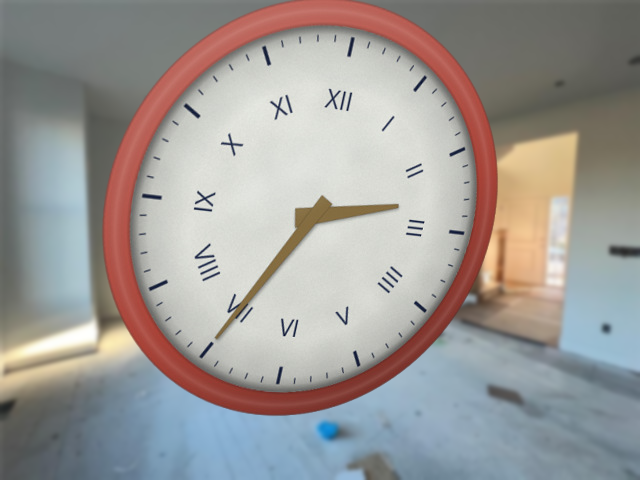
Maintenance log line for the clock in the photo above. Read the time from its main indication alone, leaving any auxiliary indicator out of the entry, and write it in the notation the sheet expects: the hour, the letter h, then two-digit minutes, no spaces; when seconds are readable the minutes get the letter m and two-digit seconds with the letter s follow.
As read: 2h35
